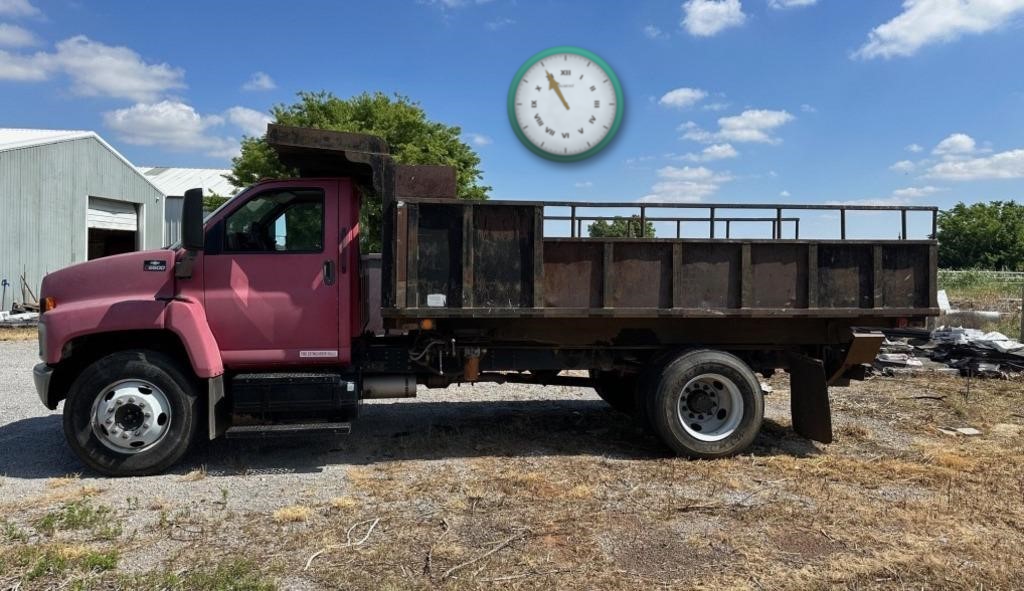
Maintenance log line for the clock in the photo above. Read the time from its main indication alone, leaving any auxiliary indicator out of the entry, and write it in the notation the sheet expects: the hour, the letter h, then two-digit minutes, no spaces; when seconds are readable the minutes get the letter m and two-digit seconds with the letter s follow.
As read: 10h55
